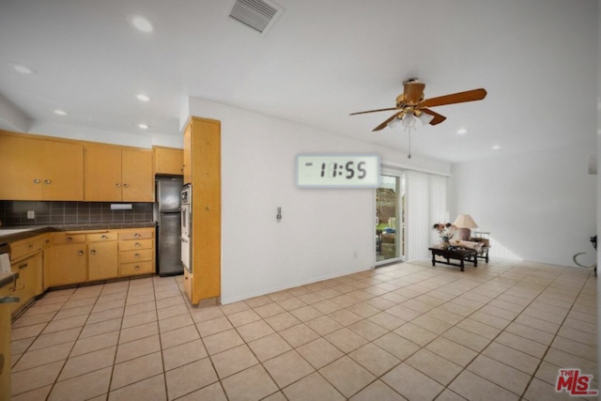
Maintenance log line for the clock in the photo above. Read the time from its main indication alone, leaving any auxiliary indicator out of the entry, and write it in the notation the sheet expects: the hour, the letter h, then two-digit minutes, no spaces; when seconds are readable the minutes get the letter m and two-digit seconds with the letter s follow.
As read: 11h55
